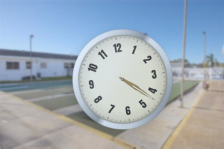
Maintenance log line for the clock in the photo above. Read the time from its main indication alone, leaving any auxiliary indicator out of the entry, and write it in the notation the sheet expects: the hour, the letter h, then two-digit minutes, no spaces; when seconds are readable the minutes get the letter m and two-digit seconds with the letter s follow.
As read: 4h22
